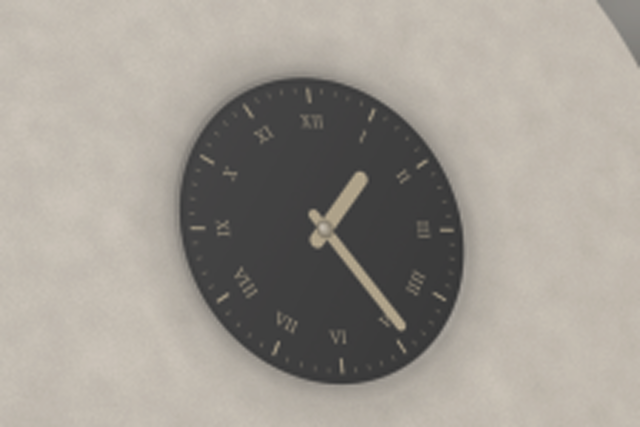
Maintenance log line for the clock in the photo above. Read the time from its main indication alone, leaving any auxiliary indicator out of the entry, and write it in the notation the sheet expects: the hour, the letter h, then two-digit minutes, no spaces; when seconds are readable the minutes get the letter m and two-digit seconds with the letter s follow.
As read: 1h24
